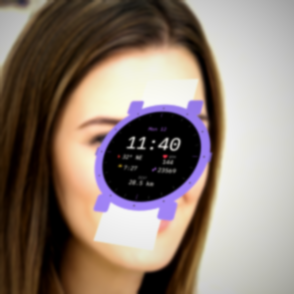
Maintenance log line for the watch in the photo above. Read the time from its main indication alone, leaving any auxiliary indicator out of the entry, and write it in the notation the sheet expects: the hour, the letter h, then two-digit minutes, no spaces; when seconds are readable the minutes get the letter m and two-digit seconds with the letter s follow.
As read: 11h40
